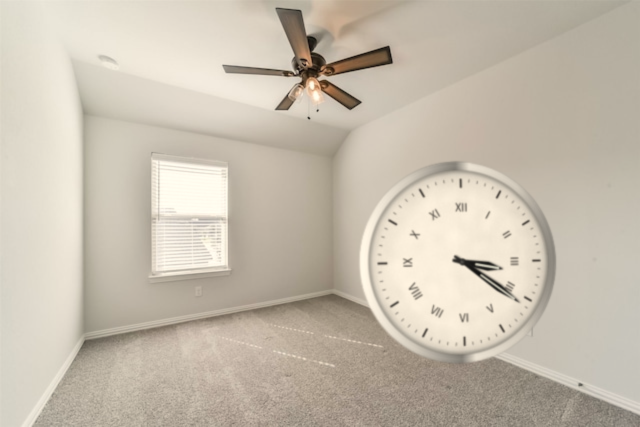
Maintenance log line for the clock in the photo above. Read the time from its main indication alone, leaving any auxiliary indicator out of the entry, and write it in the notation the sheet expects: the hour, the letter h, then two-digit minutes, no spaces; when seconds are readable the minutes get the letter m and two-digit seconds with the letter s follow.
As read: 3h21
